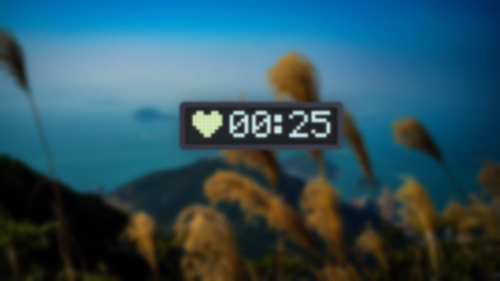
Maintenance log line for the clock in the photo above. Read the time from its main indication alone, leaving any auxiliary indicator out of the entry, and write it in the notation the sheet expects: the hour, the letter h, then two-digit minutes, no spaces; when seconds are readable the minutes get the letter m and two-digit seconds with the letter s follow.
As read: 0h25
